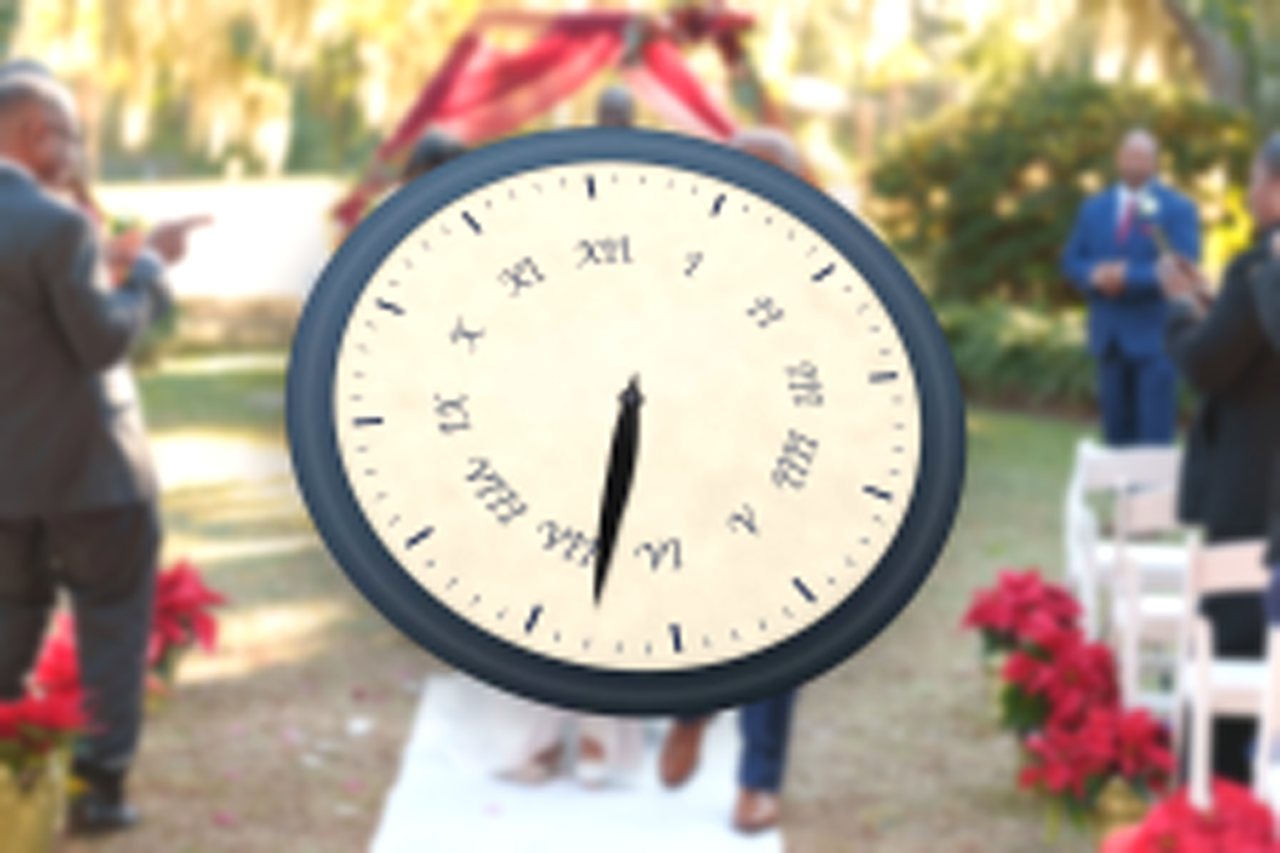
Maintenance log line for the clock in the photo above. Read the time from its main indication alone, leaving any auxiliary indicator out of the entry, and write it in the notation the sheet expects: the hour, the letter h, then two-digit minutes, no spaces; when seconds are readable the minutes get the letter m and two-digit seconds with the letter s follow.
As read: 6h33
